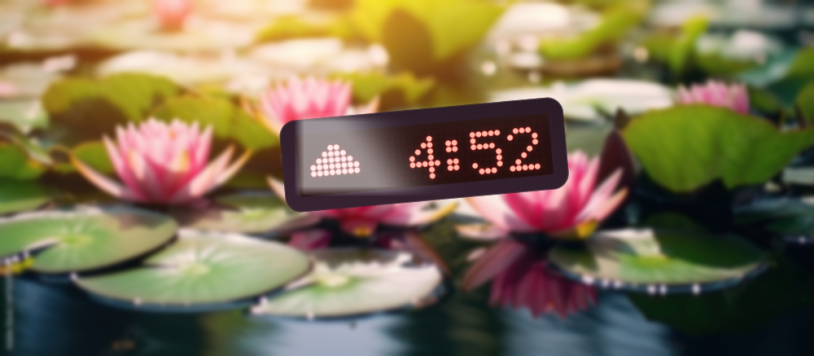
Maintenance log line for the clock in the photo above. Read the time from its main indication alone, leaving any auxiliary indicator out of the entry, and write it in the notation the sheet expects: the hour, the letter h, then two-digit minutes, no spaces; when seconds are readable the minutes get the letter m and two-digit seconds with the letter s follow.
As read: 4h52
